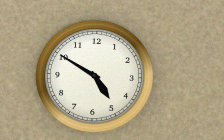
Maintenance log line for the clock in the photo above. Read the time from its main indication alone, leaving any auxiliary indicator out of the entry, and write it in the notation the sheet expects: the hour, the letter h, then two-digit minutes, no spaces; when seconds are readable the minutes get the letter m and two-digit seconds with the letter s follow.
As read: 4h50
